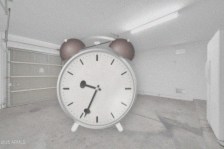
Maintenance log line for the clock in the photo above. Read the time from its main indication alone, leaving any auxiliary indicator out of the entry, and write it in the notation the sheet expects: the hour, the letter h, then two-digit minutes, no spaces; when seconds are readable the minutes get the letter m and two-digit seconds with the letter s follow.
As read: 9h34
